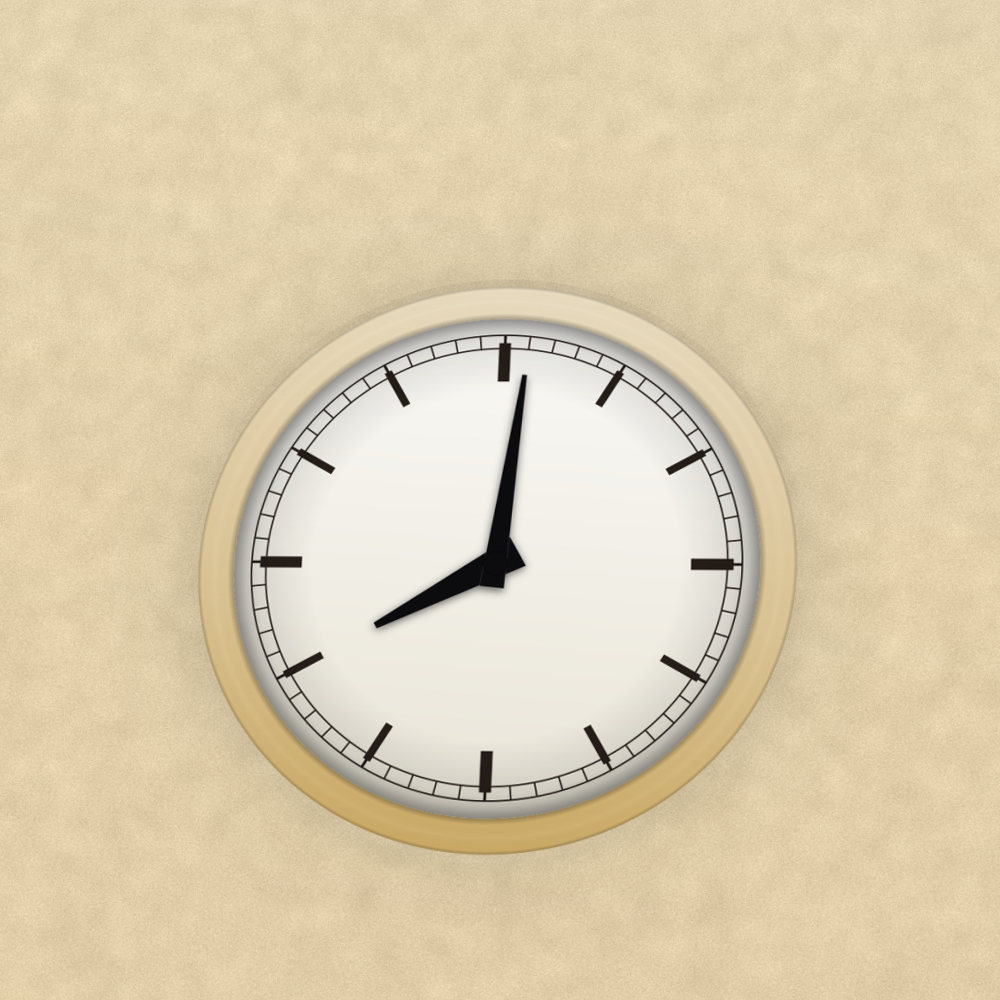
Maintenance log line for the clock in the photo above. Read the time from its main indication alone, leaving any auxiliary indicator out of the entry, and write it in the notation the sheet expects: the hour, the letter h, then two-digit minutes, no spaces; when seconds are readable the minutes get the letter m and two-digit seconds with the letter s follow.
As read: 8h01
